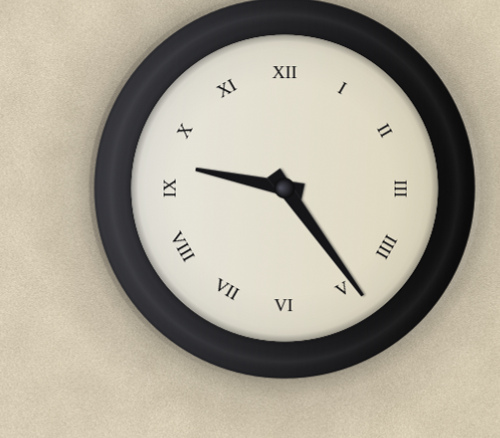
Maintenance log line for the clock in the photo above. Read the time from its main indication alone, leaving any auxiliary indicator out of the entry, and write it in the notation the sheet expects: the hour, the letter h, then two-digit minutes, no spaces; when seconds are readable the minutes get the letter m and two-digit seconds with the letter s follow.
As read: 9h24
